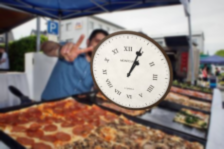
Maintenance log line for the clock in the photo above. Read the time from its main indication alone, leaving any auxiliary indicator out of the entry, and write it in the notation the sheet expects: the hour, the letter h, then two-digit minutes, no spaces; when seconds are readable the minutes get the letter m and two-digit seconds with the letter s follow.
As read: 1h04
